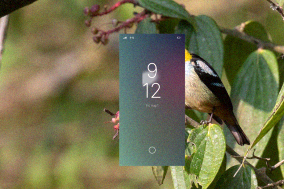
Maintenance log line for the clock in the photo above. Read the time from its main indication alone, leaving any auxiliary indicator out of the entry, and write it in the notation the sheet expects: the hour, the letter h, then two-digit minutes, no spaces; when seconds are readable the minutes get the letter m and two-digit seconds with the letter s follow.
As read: 9h12
